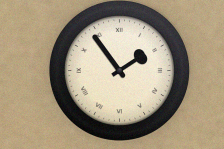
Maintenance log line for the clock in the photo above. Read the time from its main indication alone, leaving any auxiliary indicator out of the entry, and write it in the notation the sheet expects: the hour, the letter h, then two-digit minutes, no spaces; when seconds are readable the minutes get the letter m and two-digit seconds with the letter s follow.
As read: 1h54
